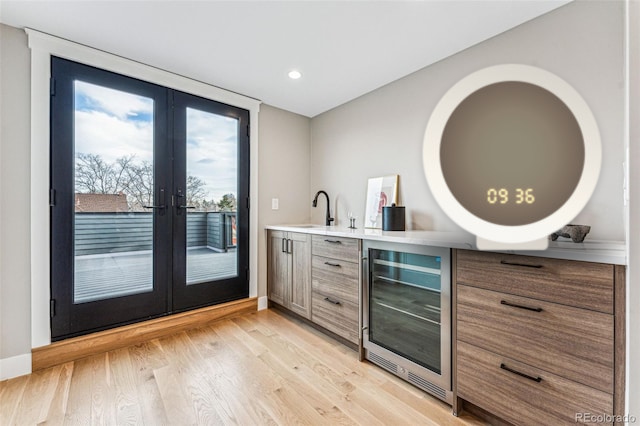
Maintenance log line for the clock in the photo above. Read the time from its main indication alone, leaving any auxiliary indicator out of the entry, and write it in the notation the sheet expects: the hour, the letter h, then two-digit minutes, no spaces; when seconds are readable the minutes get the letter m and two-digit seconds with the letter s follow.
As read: 9h36
